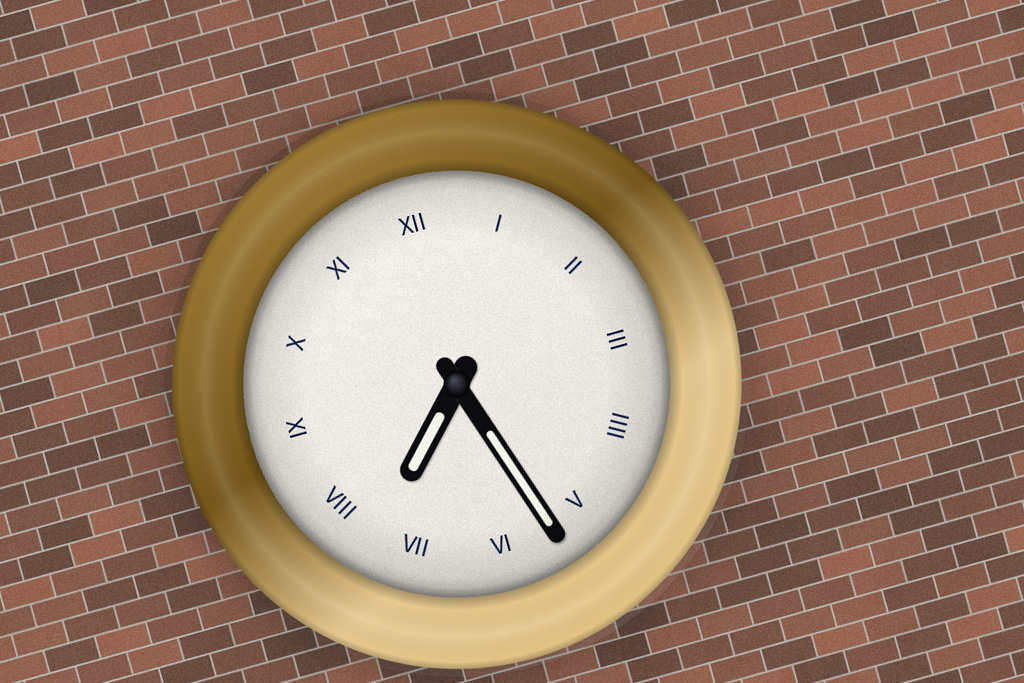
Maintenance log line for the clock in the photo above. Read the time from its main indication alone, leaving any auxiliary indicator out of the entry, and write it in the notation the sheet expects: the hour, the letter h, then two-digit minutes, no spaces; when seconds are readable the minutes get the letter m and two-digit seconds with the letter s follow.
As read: 7h27
